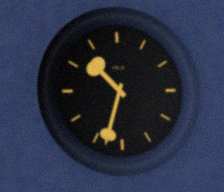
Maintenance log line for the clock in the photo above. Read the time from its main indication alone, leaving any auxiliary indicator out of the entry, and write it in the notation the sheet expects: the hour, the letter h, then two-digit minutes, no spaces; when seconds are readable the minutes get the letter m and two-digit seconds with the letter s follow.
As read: 10h33
